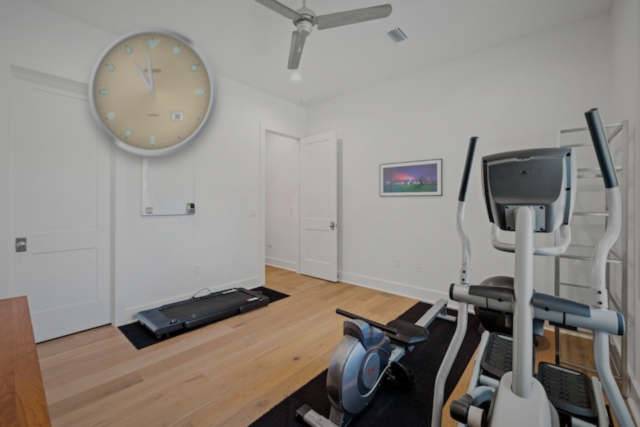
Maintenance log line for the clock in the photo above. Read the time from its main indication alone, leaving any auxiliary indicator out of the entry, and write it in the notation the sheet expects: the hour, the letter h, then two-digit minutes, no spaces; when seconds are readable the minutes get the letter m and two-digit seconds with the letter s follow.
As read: 10h59
